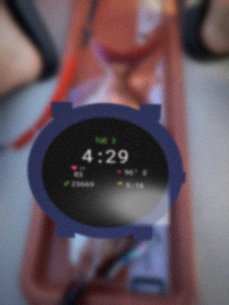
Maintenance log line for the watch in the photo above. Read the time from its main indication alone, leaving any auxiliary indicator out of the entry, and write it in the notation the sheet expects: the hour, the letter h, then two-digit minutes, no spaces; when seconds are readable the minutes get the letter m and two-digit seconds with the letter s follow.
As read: 4h29
